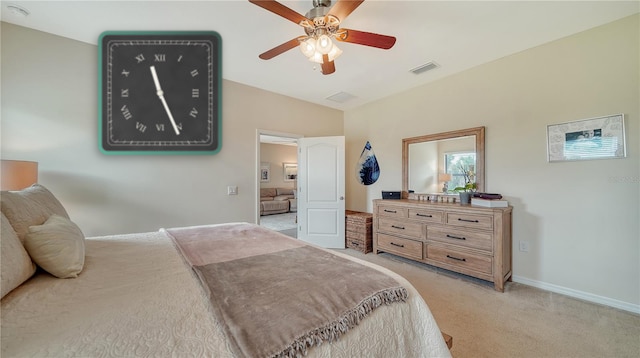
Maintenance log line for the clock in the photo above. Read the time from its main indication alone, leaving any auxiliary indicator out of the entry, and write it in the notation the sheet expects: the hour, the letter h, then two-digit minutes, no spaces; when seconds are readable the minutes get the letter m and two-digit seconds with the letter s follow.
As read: 11h26
